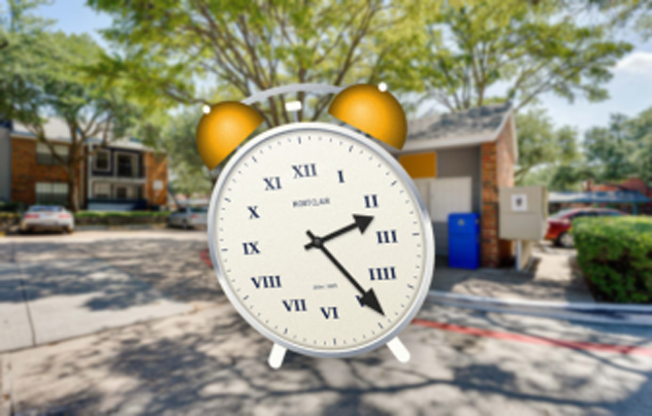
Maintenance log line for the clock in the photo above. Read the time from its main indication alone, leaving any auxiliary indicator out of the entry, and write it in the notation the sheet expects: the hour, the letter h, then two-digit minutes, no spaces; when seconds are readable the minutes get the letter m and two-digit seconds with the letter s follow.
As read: 2h24
